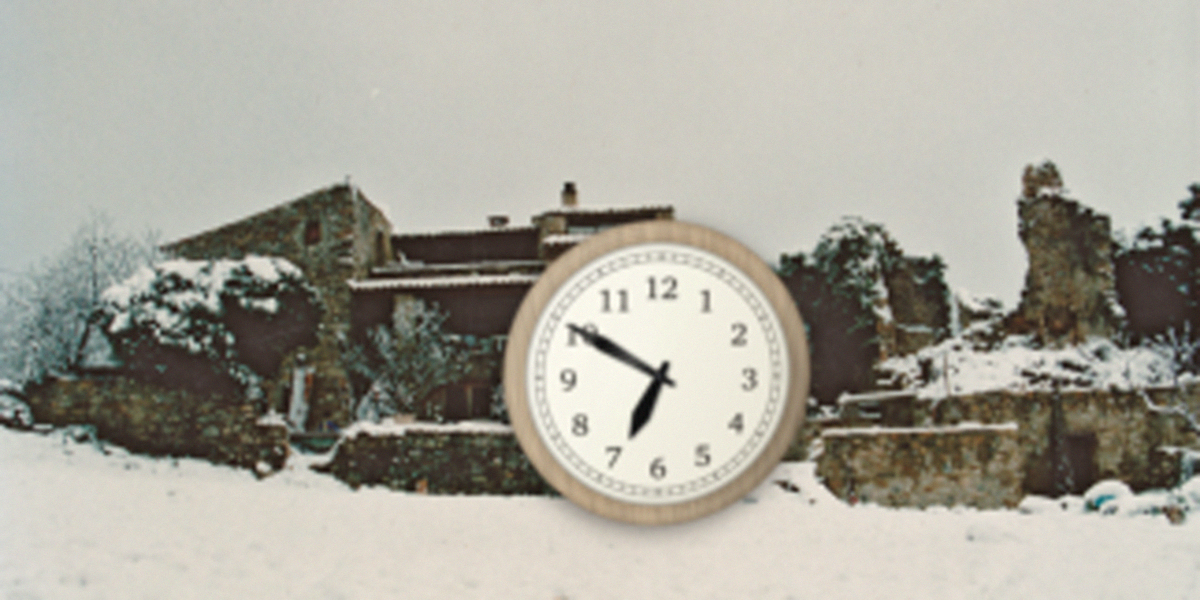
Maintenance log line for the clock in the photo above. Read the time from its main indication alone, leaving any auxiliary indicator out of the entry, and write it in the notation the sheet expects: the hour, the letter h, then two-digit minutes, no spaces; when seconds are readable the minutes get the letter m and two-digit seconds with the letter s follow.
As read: 6h50
